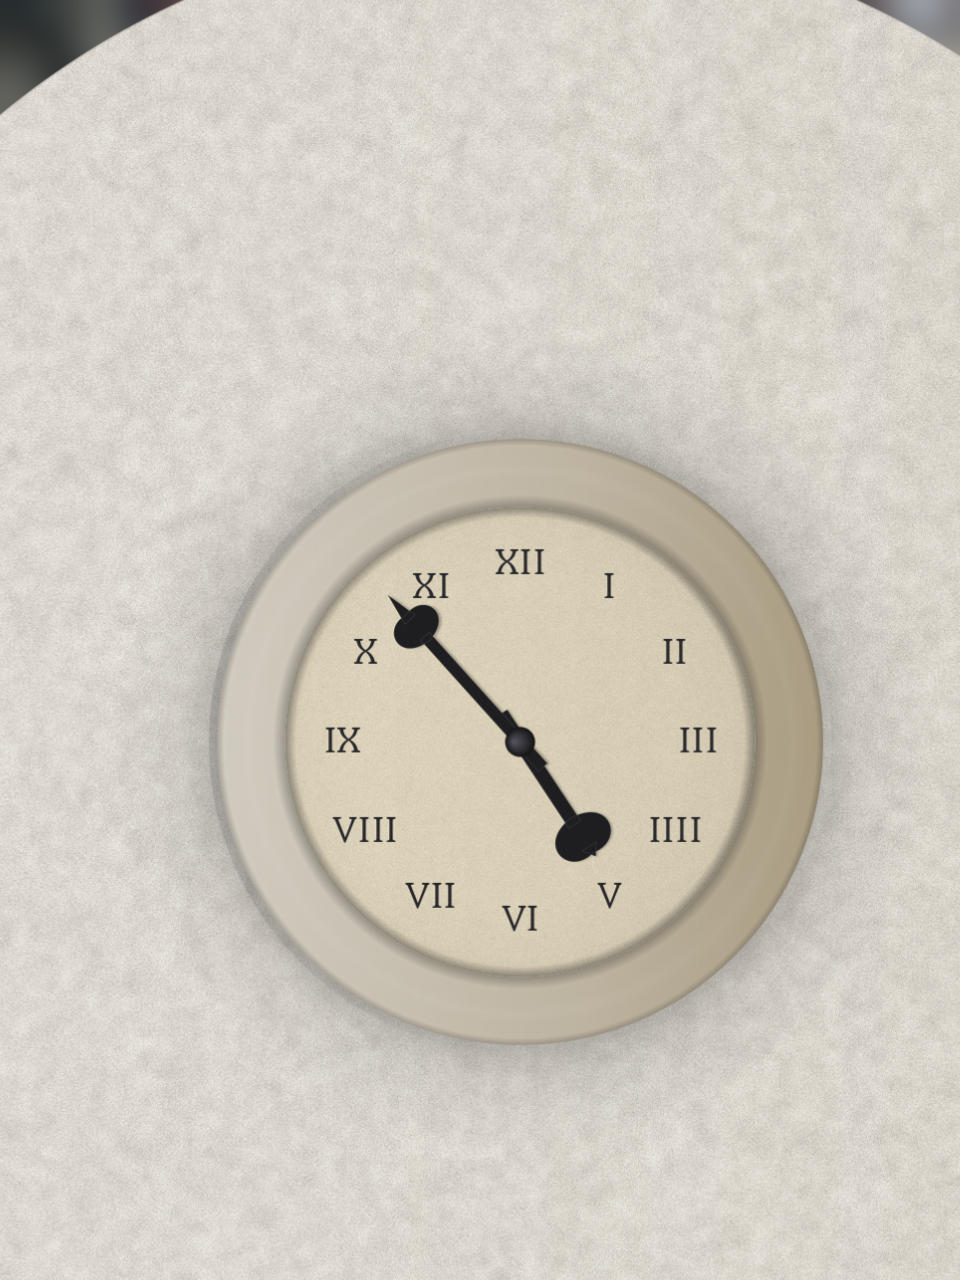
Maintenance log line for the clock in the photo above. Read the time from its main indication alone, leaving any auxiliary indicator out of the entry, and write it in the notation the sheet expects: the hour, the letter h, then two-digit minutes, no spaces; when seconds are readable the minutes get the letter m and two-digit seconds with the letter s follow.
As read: 4h53
